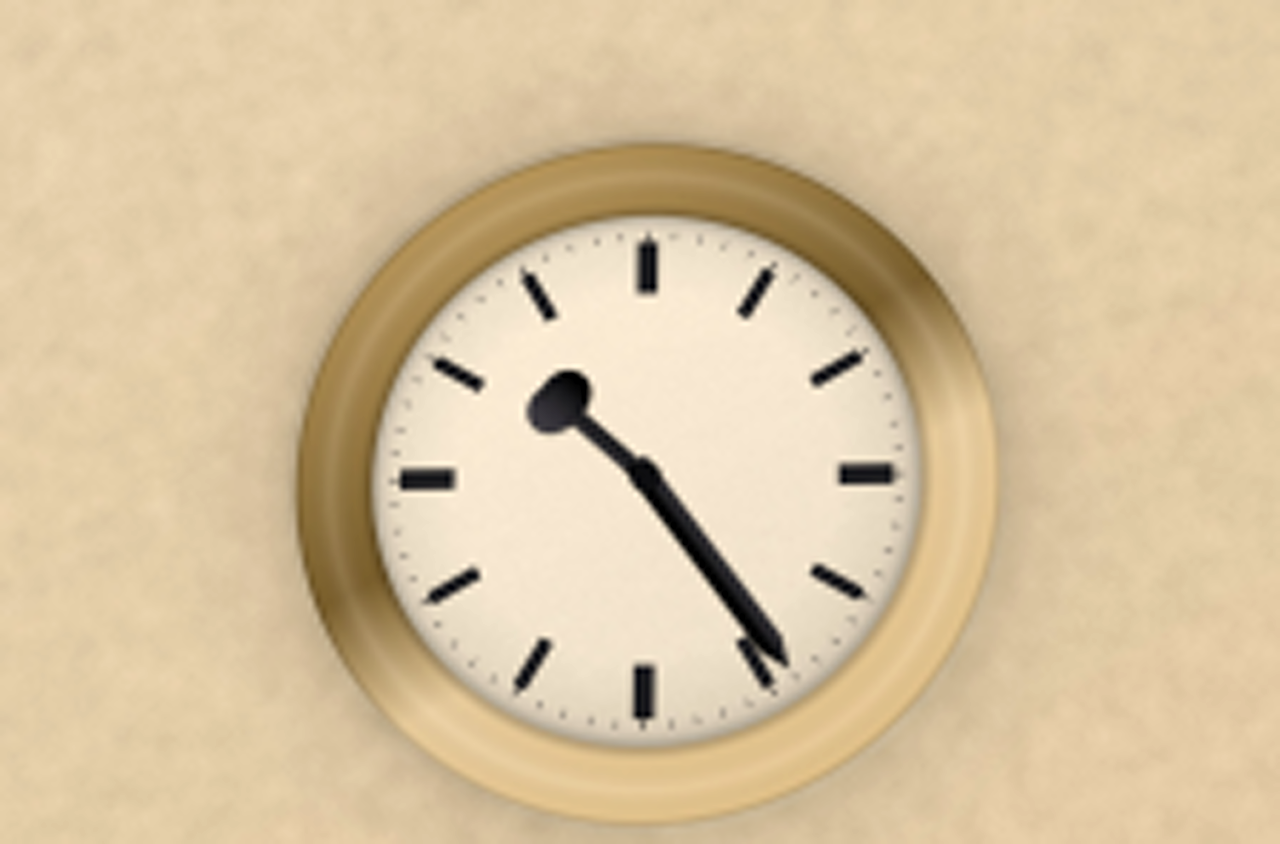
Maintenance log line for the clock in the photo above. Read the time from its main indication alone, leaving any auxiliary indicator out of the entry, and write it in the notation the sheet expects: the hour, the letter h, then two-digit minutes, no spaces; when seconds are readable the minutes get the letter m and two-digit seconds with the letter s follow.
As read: 10h24
